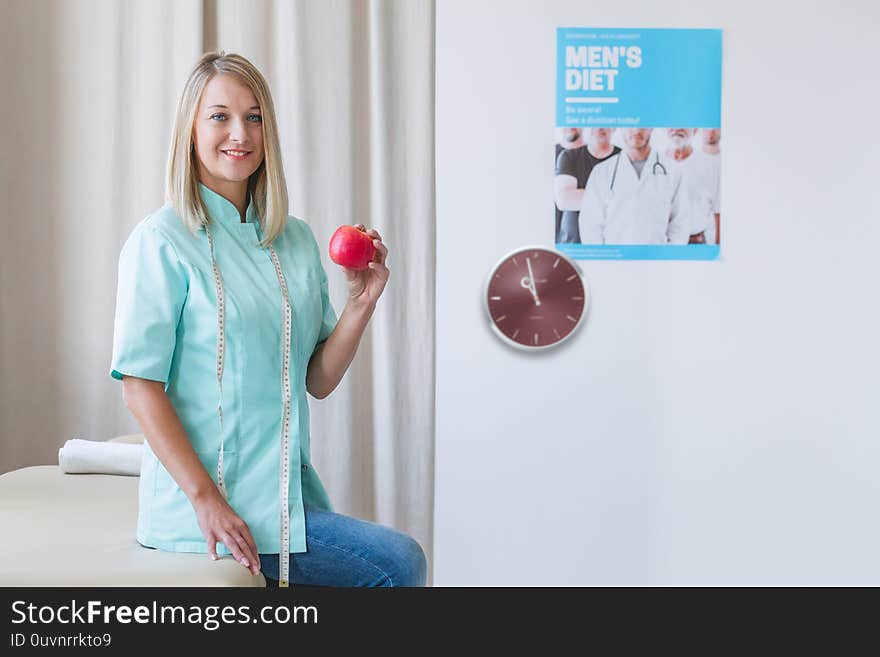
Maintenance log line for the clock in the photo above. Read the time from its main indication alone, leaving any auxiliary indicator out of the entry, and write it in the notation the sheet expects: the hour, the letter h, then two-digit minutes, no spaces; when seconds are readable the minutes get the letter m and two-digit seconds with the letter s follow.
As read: 10h58
